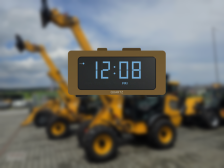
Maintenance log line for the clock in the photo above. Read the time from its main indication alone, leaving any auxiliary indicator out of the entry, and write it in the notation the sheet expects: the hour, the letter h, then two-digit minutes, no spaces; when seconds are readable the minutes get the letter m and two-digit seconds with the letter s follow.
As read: 12h08
